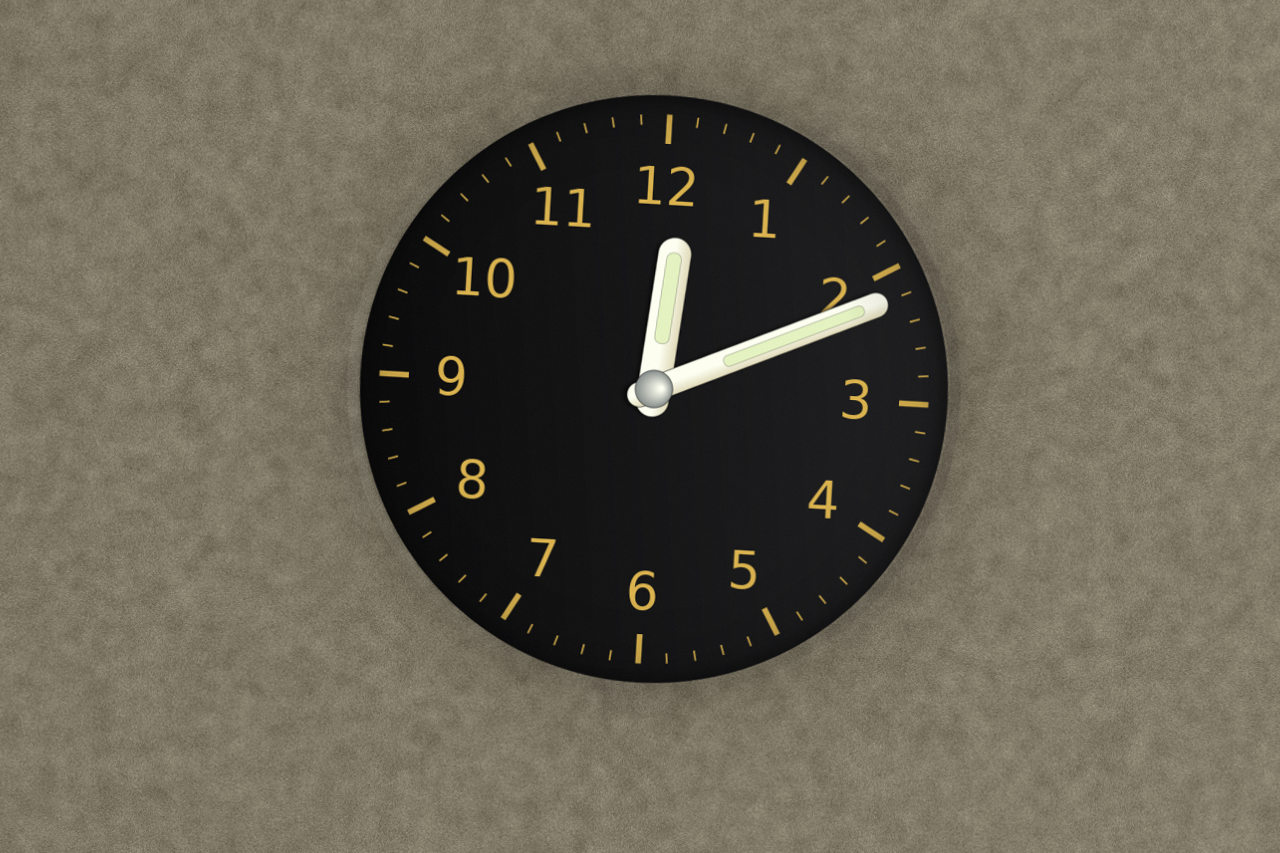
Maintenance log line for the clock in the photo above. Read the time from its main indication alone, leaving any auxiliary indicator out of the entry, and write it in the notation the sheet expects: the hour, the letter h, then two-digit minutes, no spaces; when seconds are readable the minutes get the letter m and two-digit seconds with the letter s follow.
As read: 12h11
